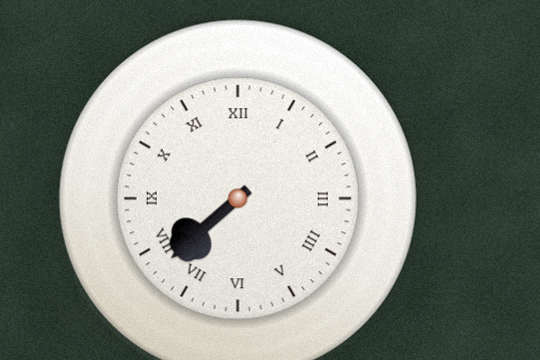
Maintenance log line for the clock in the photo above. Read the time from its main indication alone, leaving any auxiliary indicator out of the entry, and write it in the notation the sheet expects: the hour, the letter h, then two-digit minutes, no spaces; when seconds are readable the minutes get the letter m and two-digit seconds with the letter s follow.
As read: 7h38
